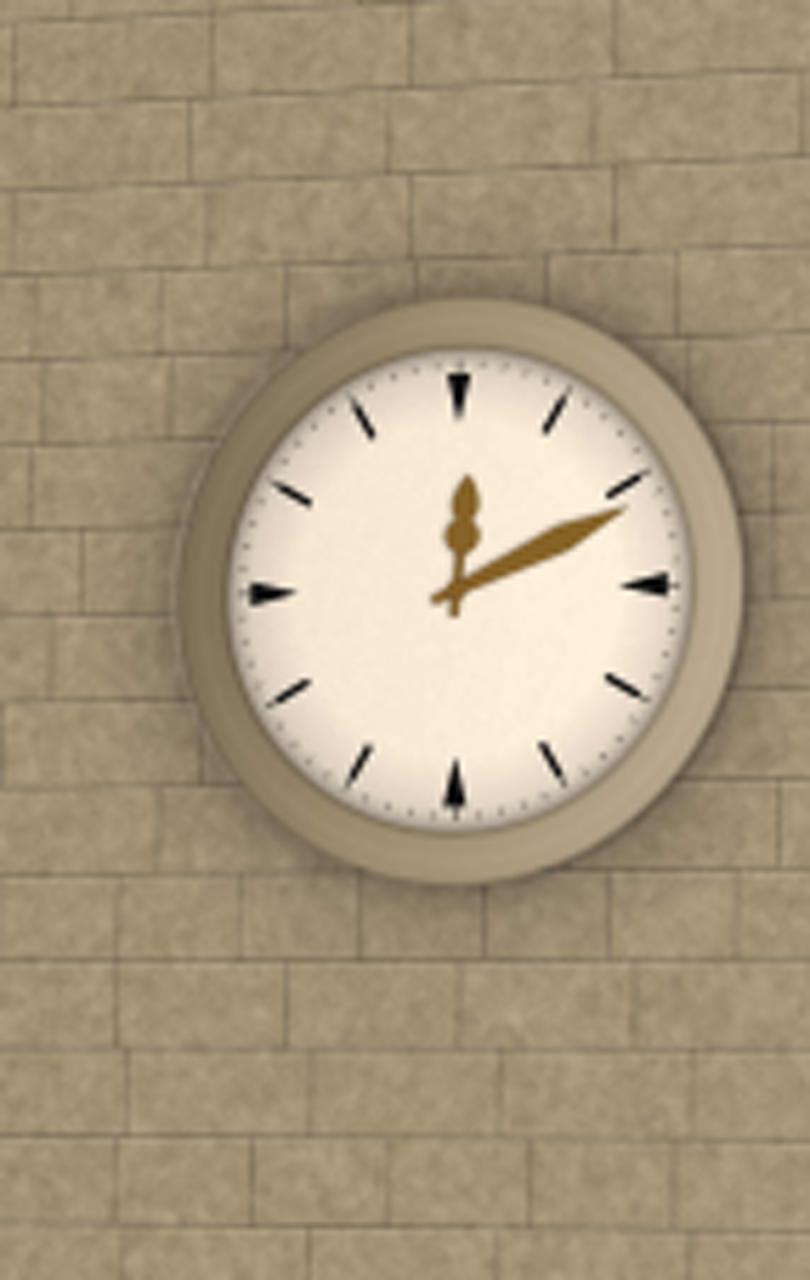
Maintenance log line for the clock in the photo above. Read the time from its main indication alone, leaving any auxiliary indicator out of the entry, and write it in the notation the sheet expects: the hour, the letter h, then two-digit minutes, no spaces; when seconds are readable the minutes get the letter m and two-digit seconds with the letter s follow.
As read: 12h11
